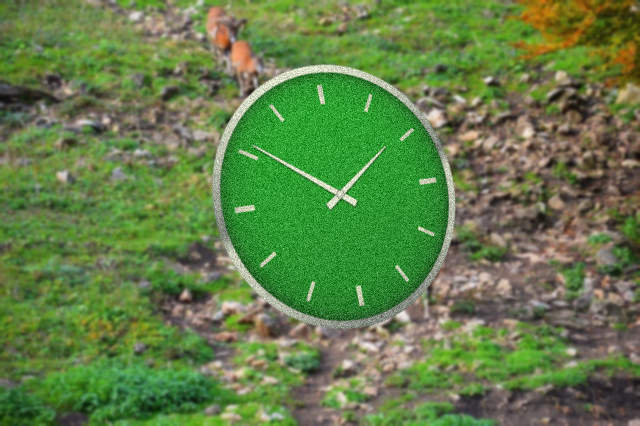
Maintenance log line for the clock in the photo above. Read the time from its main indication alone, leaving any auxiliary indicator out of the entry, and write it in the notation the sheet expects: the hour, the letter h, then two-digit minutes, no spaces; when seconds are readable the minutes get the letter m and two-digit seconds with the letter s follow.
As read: 1h51
